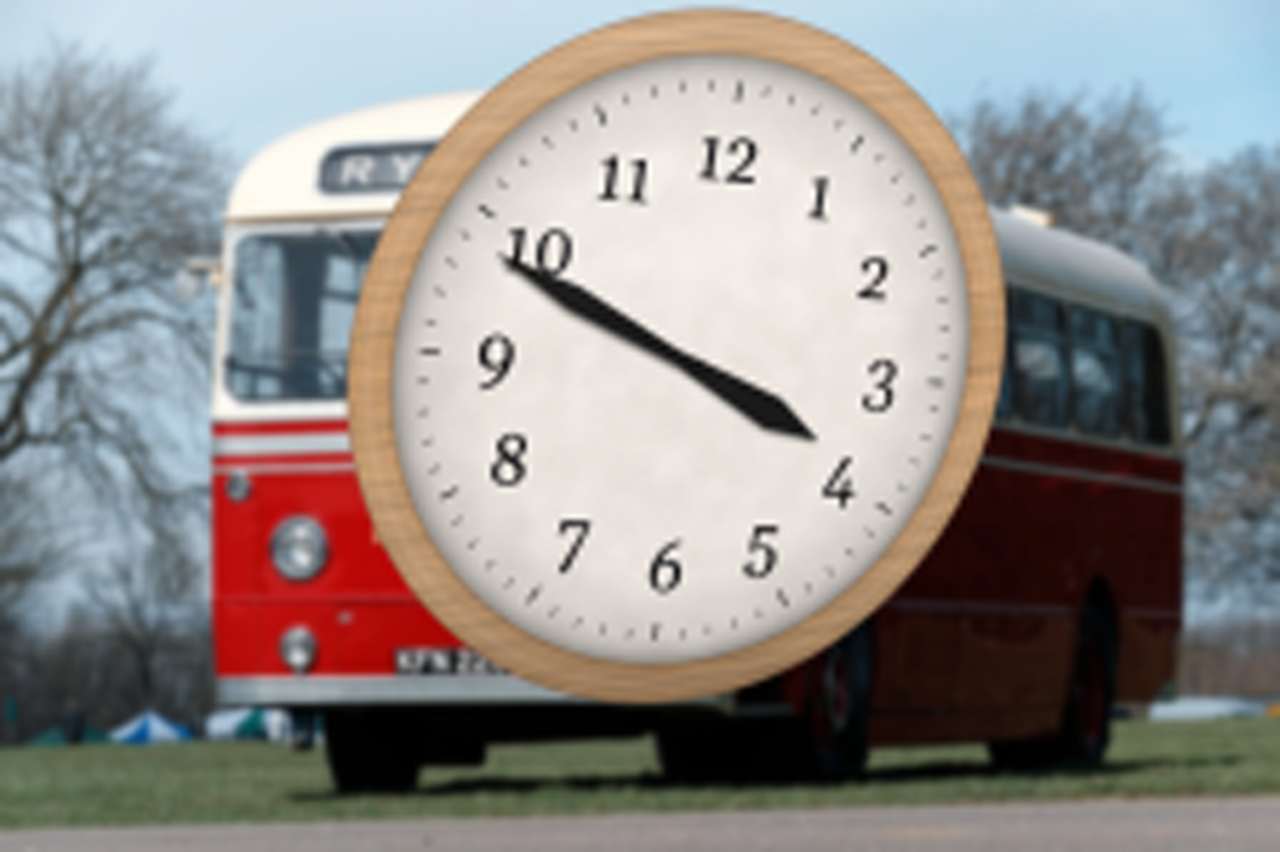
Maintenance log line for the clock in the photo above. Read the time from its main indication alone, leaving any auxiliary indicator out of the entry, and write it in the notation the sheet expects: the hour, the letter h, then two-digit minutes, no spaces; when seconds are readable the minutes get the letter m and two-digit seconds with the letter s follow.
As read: 3h49
